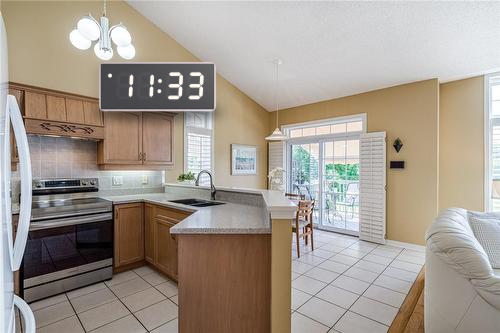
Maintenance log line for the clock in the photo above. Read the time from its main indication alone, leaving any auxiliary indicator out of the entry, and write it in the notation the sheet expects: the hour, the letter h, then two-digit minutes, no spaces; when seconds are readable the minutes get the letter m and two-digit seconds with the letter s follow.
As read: 11h33
